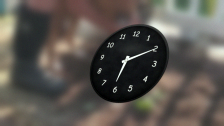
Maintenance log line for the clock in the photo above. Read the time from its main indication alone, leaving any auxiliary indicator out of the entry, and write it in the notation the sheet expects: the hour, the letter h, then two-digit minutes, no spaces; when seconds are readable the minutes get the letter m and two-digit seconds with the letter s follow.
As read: 6h10
